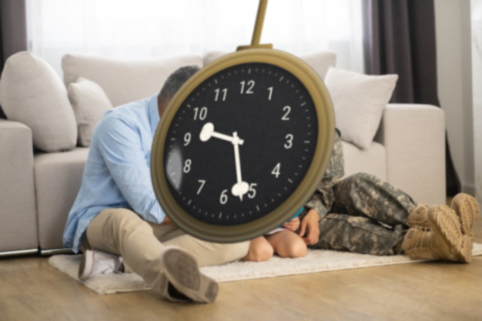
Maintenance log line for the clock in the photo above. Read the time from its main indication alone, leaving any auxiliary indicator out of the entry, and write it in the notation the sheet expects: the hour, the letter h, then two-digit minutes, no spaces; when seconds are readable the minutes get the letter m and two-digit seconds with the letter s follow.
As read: 9h27
